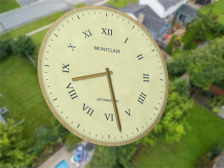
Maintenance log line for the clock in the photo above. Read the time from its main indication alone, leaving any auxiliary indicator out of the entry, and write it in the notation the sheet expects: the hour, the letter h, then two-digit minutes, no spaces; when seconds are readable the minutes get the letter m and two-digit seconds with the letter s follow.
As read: 8h28
